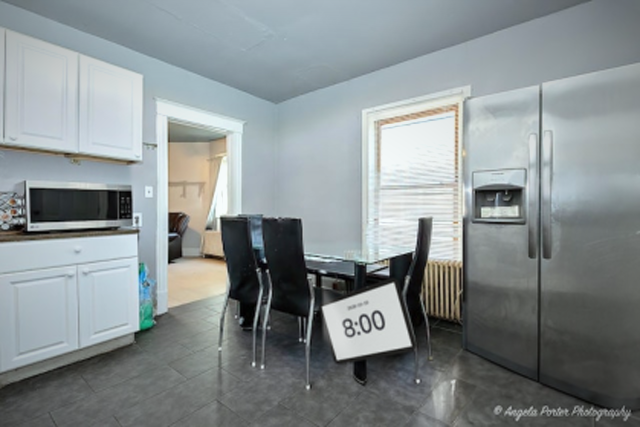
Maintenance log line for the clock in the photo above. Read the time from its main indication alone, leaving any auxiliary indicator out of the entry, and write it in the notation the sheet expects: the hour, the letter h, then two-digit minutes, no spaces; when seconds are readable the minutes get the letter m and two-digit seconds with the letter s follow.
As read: 8h00
